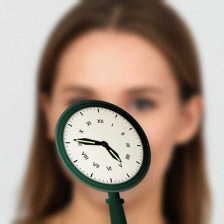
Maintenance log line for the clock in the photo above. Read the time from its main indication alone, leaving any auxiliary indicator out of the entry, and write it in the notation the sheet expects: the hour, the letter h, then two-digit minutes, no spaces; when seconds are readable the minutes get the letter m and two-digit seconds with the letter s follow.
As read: 4h46
